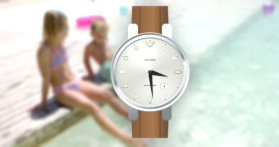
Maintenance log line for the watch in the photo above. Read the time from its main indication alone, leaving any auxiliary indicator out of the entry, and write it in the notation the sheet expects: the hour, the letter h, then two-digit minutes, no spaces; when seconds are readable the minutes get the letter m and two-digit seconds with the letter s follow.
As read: 3h29
